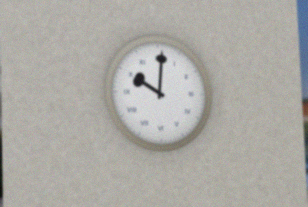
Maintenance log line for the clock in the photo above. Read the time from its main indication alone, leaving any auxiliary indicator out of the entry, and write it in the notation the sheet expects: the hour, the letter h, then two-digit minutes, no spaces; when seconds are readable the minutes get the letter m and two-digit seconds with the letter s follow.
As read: 10h01
